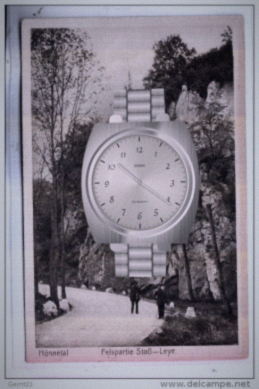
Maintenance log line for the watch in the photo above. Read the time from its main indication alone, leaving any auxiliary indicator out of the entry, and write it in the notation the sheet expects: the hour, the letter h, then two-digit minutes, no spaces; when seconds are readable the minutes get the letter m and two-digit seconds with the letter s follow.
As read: 10h21
